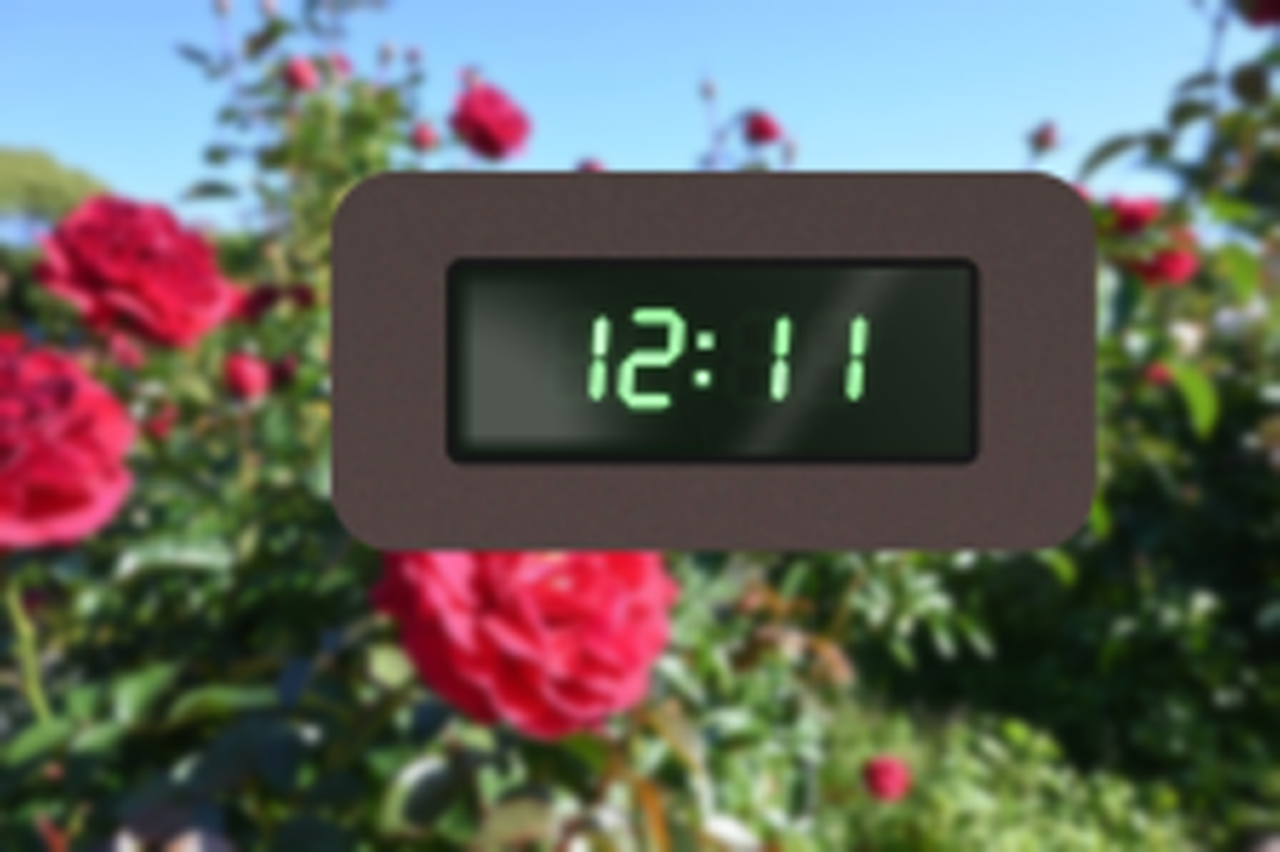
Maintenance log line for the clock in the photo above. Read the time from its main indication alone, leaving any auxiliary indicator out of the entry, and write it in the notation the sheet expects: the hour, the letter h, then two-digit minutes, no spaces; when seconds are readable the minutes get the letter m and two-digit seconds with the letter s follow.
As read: 12h11
